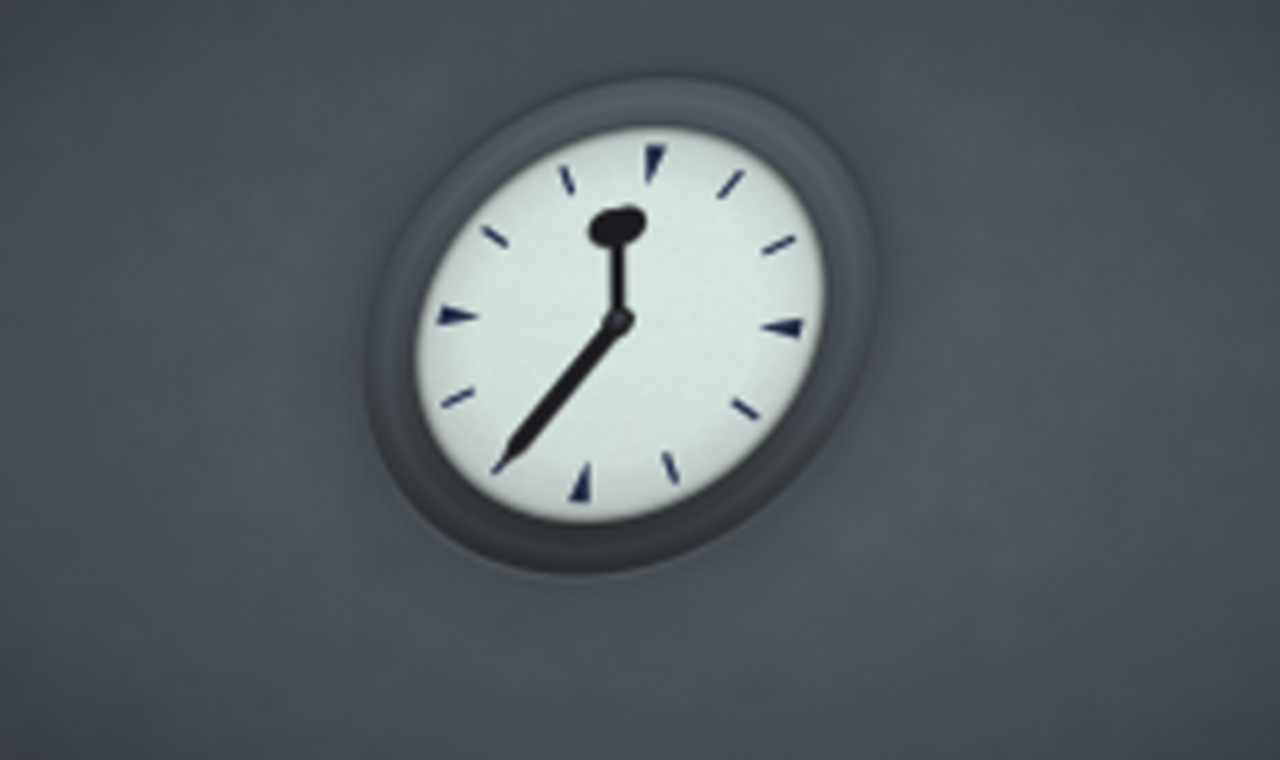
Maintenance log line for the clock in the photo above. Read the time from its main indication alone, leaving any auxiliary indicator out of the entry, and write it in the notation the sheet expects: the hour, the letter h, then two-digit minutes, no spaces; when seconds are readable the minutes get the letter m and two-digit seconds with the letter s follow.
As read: 11h35
